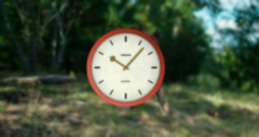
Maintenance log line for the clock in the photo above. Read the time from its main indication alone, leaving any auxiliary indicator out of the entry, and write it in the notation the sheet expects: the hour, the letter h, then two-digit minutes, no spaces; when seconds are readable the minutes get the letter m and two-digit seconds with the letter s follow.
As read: 10h07
